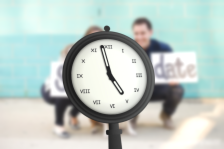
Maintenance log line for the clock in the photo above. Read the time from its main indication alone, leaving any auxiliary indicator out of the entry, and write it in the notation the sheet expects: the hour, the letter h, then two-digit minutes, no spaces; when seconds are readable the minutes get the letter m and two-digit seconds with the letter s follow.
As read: 4h58
